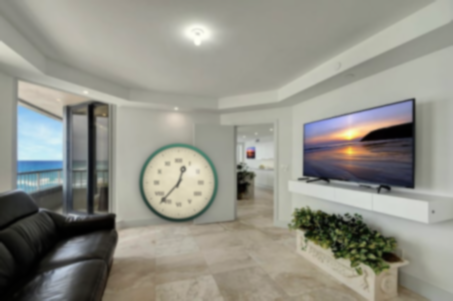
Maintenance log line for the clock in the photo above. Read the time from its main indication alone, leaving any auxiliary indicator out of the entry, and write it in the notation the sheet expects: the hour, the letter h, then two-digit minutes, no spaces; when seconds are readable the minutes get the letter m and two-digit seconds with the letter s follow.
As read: 12h37
